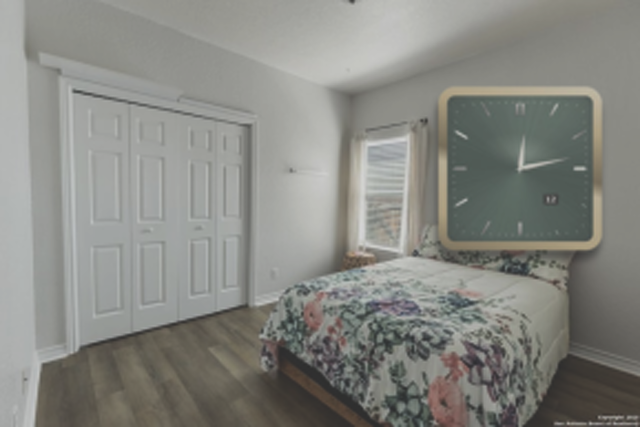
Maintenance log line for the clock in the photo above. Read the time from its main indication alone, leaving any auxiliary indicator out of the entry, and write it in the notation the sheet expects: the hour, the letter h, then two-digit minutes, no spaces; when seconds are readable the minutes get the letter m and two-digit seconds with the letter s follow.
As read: 12h13
